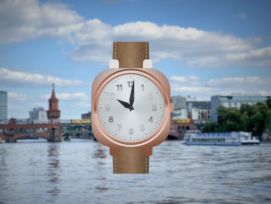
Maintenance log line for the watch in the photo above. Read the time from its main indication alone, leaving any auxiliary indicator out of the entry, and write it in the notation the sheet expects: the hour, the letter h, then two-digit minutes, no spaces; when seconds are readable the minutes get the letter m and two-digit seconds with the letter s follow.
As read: 10h01
